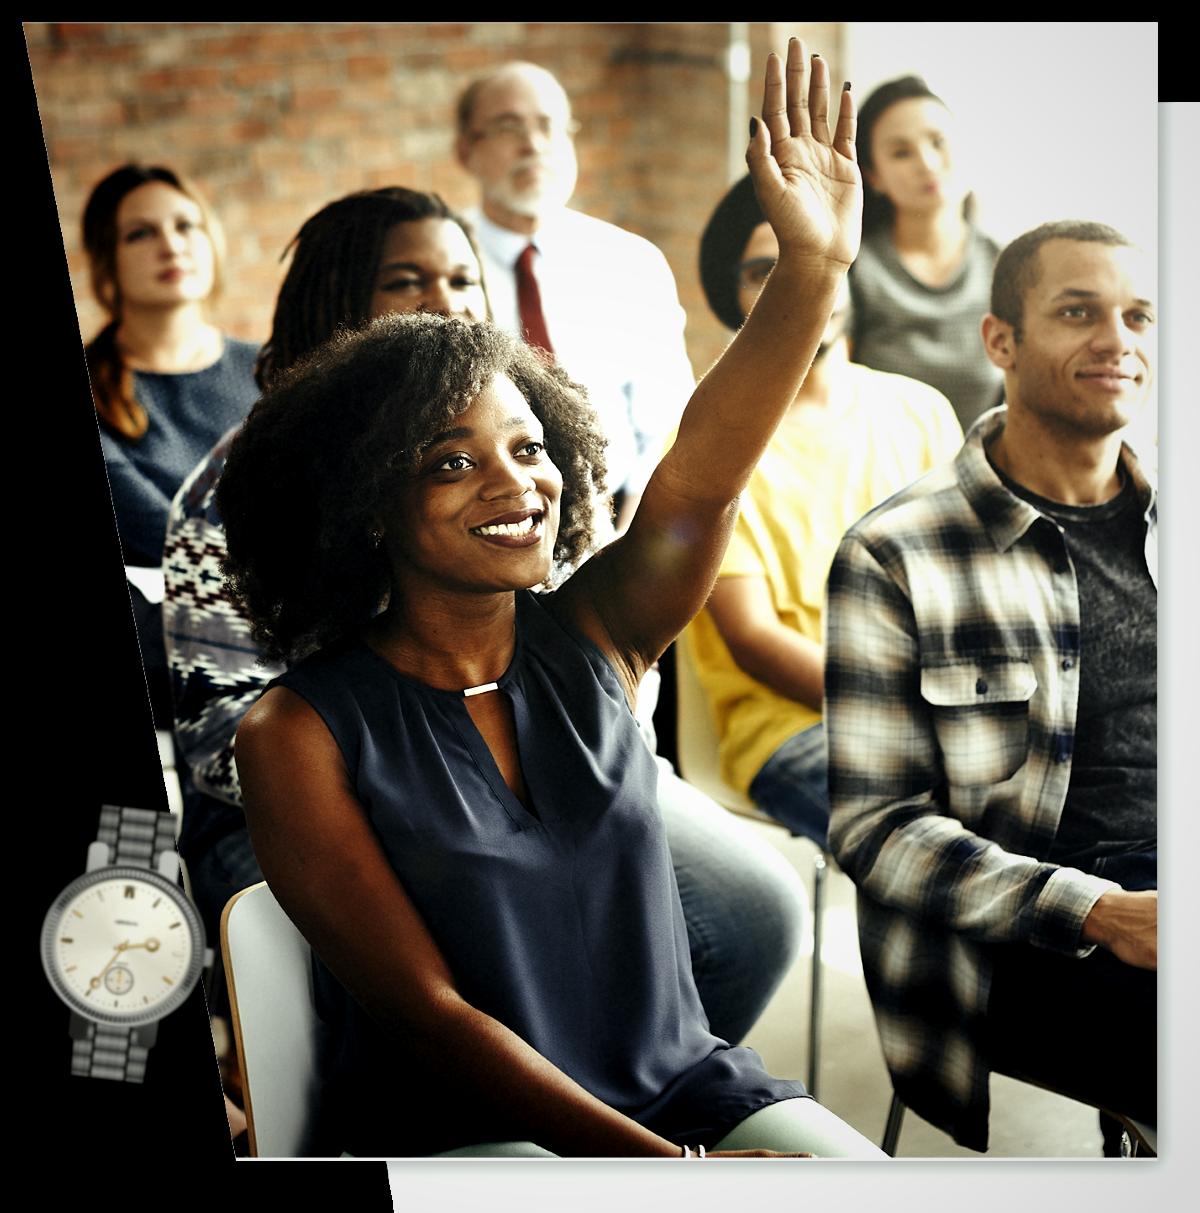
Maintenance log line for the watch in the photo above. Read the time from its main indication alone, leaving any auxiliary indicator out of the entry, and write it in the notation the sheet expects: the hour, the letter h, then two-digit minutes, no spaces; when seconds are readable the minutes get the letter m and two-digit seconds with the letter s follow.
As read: 2h35
